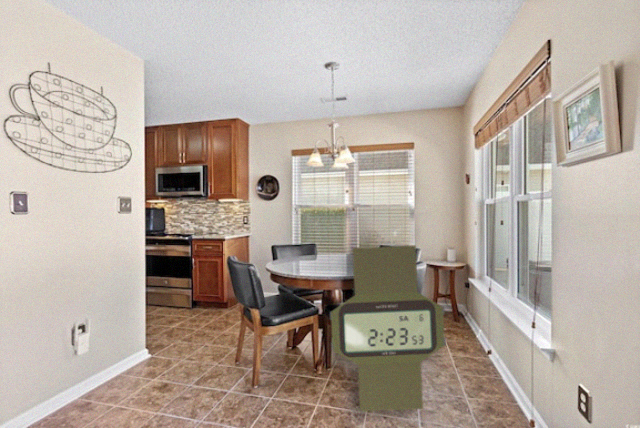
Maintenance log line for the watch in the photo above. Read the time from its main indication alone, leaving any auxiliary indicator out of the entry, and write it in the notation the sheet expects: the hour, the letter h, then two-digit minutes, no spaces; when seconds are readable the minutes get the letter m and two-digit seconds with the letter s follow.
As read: 2h23
